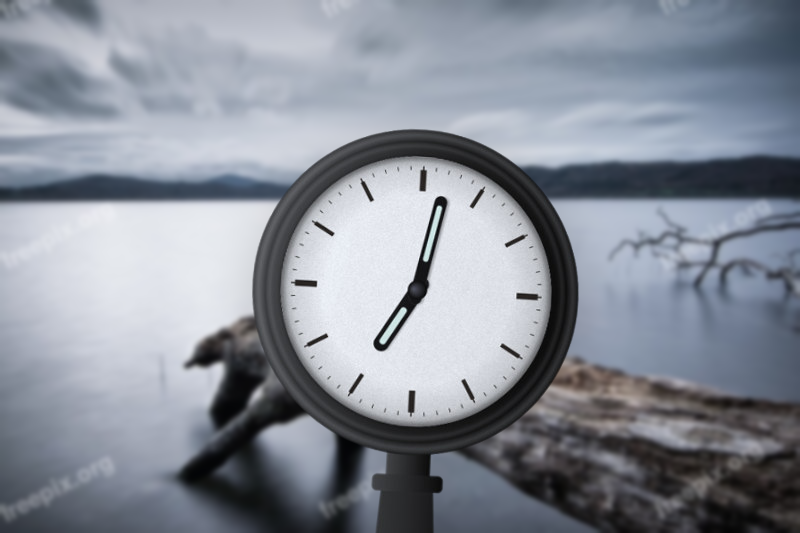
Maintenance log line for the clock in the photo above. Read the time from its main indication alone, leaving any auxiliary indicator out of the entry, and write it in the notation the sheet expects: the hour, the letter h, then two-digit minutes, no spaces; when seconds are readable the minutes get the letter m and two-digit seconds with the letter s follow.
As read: 7h02
